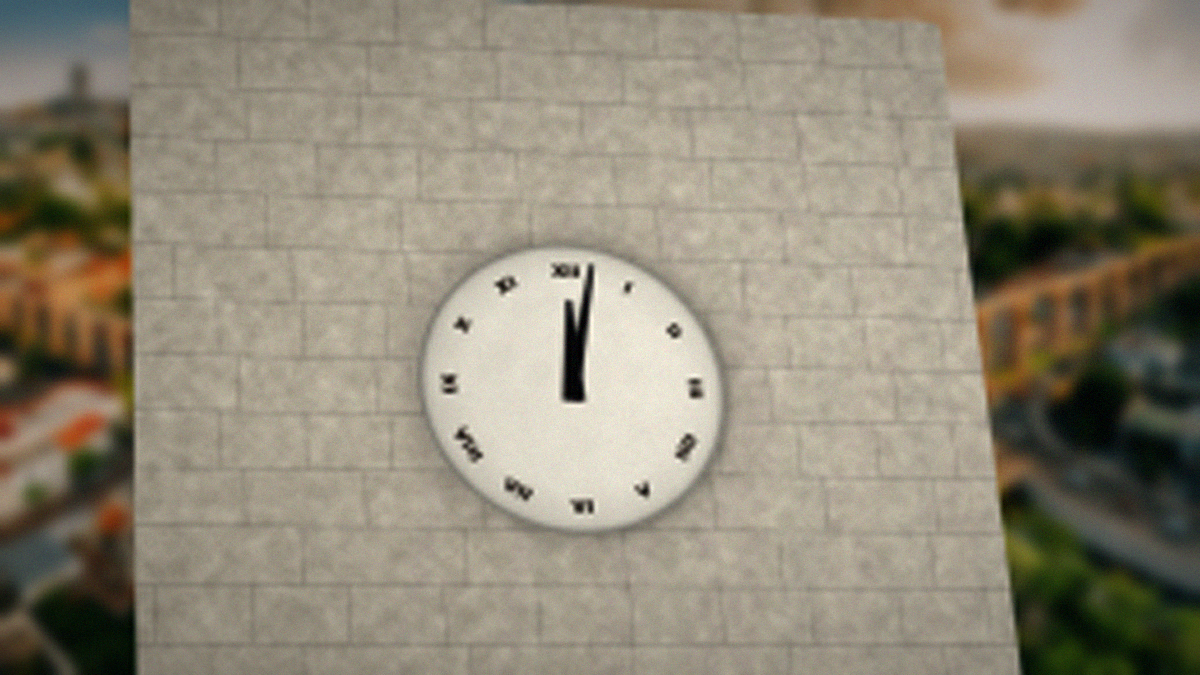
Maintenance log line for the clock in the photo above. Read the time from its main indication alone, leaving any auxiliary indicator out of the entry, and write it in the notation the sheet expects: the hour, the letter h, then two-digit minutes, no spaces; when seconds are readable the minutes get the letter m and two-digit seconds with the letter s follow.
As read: 12h02
